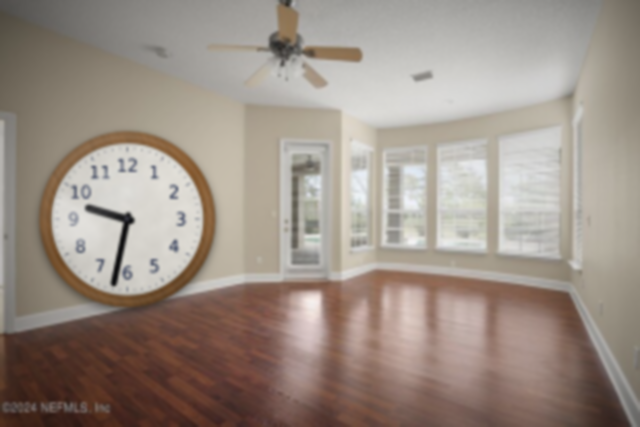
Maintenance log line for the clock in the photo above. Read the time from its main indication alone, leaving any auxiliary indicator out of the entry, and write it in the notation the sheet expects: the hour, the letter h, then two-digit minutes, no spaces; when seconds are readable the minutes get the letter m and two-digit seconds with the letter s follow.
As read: 9h32
